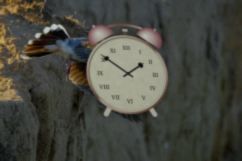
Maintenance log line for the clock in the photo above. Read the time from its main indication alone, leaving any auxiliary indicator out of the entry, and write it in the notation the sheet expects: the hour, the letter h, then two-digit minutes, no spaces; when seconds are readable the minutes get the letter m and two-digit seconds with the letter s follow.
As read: 1h51
